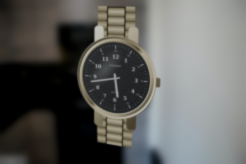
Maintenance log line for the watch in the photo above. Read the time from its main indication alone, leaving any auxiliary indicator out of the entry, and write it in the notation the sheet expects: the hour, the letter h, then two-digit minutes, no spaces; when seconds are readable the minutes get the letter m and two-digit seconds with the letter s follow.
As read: 5h43
